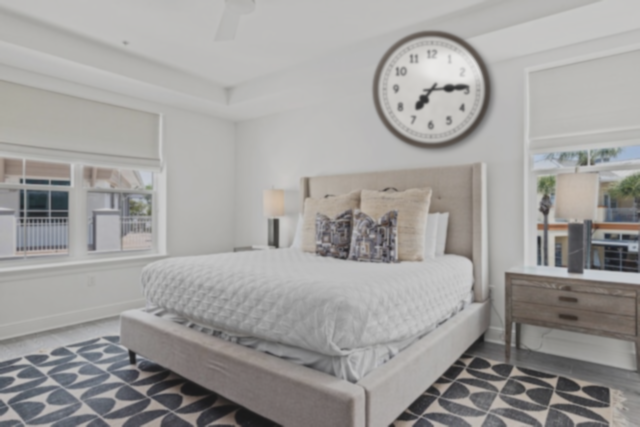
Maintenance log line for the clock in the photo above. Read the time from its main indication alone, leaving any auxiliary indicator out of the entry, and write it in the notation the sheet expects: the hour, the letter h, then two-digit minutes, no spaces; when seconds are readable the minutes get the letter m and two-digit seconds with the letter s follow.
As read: 7h14
